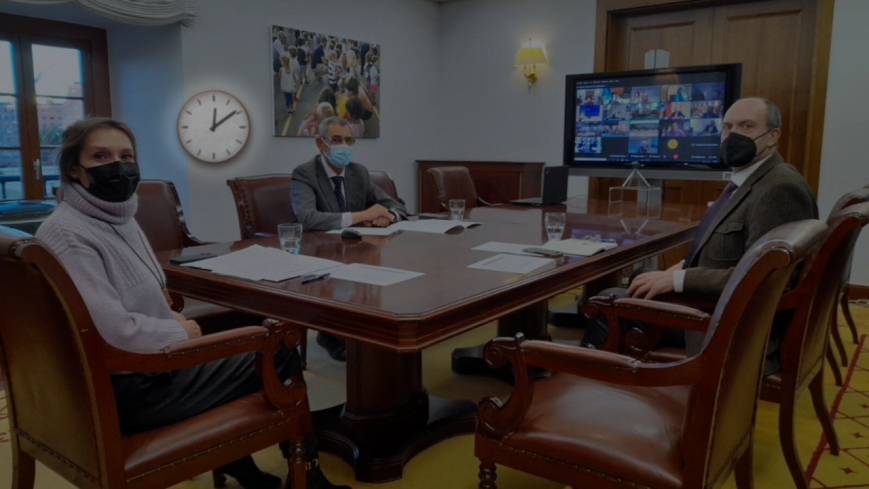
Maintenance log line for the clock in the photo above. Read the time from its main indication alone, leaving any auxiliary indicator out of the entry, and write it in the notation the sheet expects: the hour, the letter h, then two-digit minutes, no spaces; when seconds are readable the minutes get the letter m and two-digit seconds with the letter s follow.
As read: 12h09
